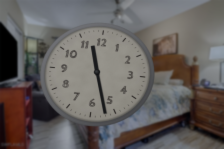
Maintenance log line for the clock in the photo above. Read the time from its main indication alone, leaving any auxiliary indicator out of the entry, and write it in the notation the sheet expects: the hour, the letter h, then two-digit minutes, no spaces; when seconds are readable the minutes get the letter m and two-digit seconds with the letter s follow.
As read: 11h27
